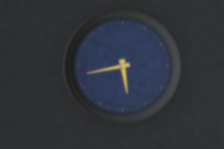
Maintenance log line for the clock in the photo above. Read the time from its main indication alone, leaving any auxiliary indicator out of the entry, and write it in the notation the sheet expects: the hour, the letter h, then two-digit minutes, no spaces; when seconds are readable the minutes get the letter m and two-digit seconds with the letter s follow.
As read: 5h43
